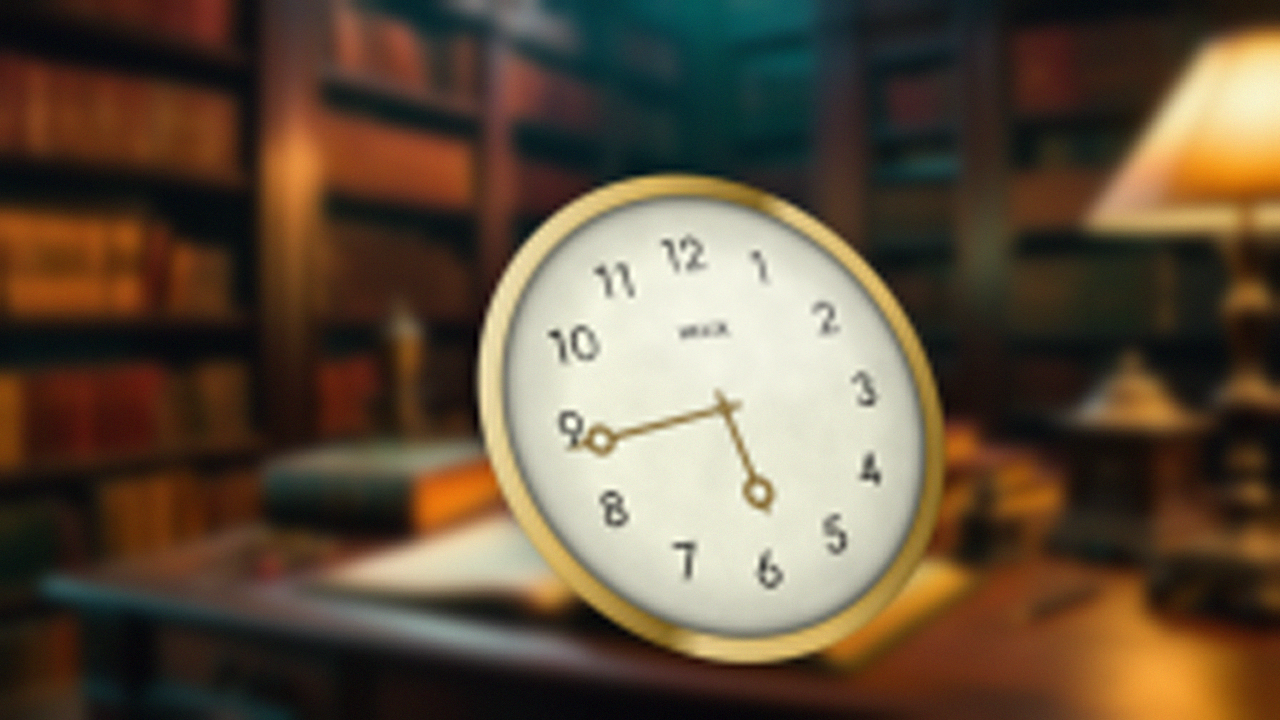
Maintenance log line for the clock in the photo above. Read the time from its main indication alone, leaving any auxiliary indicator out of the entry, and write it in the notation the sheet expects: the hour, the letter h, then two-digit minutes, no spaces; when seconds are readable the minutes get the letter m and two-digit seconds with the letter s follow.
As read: 5h44
